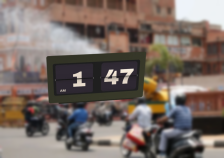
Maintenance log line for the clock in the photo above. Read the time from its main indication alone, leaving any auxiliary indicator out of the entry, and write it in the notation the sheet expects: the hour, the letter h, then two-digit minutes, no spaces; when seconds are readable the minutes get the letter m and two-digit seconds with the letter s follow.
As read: 1h47
